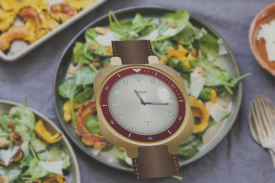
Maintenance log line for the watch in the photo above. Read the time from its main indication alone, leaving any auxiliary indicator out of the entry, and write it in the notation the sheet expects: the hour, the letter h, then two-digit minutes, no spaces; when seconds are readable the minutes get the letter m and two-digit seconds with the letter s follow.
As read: 11h16
